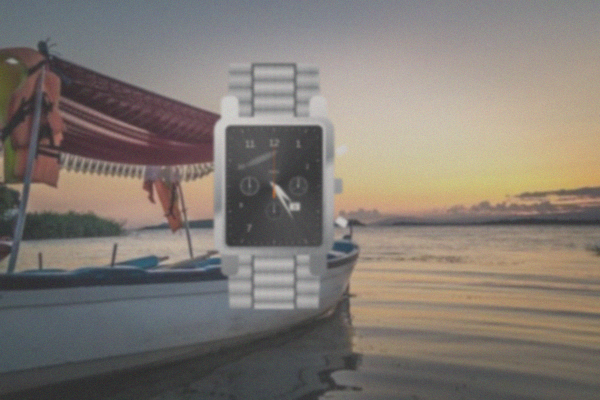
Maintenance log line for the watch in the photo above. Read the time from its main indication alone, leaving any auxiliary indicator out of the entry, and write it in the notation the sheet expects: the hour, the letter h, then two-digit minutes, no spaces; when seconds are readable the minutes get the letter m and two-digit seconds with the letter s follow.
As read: 4h25
